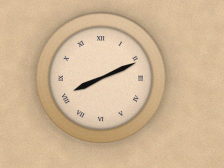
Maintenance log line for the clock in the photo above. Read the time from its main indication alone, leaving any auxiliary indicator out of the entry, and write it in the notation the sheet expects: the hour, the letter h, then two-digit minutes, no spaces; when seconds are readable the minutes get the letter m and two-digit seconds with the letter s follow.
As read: 8h11
